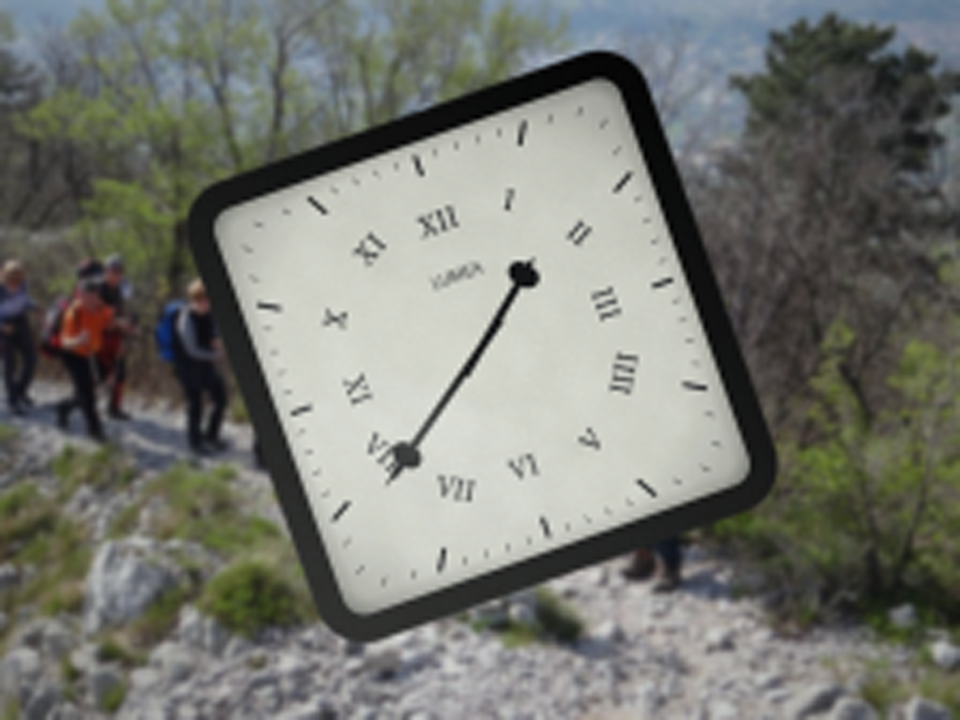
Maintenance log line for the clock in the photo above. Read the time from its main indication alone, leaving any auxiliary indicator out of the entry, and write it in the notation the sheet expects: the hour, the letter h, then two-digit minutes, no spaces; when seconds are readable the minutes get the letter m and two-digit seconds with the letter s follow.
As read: 1h39
